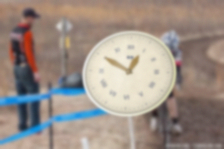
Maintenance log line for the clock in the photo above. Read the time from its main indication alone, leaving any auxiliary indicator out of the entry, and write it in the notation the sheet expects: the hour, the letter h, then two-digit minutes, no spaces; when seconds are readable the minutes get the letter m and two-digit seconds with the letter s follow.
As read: 12h50
